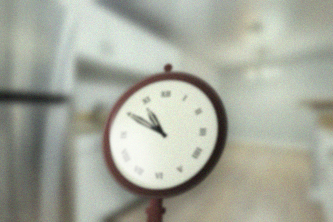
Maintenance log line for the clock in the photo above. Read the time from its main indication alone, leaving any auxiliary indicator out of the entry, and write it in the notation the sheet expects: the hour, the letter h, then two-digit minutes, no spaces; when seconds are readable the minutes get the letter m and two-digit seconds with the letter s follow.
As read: 10h50
